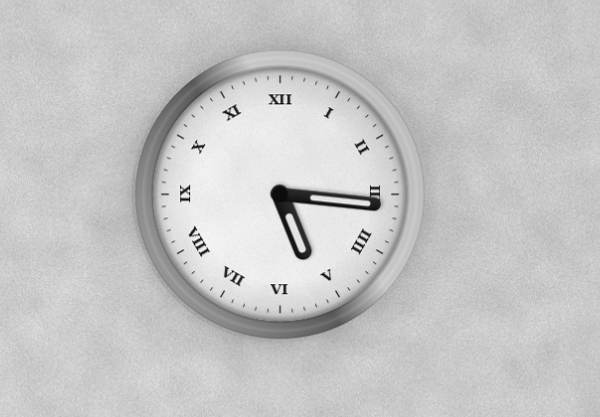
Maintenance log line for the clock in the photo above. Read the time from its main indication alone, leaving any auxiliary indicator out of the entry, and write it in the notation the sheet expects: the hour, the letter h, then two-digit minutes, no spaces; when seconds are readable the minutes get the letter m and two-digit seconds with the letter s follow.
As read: 5h16
